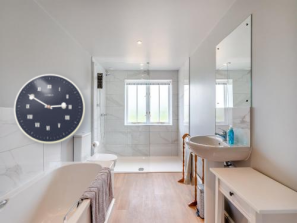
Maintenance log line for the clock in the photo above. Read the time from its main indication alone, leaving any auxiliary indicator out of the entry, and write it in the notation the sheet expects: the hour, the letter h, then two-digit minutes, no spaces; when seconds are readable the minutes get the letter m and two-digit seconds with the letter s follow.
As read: 2h50
